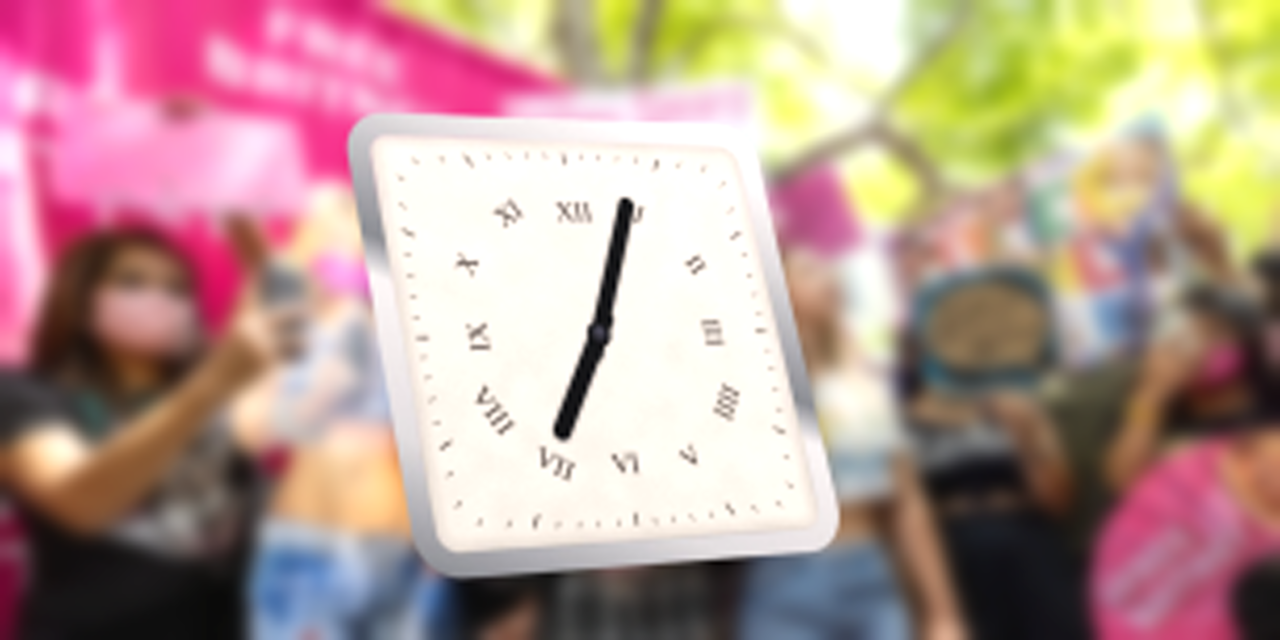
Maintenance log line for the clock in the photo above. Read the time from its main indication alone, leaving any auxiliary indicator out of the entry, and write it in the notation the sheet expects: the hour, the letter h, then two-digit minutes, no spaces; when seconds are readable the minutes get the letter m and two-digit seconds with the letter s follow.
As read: 7h04
